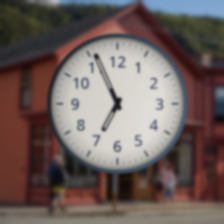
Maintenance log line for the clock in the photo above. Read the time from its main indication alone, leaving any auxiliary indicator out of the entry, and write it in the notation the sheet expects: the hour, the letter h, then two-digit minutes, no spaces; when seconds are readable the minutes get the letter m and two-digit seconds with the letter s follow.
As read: 6h56
